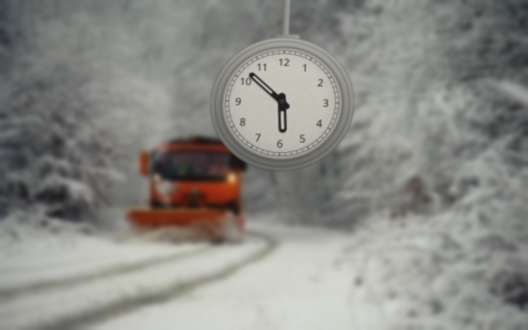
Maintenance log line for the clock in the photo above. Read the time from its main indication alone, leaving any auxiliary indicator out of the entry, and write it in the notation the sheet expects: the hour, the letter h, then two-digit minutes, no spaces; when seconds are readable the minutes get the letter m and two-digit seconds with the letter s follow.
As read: 5h52
